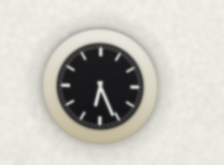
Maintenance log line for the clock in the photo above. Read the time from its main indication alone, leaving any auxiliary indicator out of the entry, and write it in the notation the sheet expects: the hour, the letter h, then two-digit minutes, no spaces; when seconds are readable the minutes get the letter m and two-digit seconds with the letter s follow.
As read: 6h26
